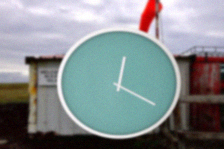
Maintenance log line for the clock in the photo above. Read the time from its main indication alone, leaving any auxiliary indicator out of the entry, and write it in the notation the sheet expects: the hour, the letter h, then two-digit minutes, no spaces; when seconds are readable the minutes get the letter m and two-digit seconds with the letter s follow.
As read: 12h20
